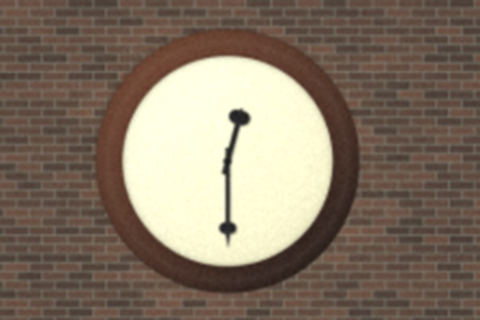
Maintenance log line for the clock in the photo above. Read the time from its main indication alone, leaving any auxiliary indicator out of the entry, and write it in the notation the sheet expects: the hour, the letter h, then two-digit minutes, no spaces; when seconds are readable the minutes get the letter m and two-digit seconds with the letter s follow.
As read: 12h30
